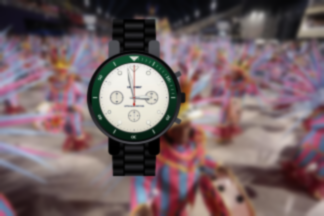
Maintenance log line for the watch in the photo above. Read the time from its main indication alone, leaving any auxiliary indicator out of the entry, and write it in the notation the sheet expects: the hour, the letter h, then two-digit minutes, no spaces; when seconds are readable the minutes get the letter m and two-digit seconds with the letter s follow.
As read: 2h58
